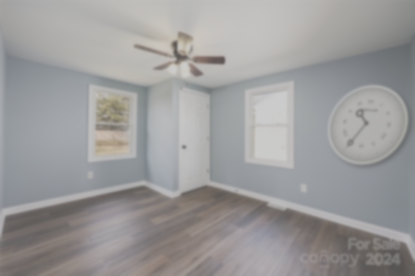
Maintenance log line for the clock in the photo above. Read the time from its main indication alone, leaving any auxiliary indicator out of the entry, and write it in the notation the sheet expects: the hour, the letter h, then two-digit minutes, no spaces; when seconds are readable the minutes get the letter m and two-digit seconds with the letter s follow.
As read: 10h35
